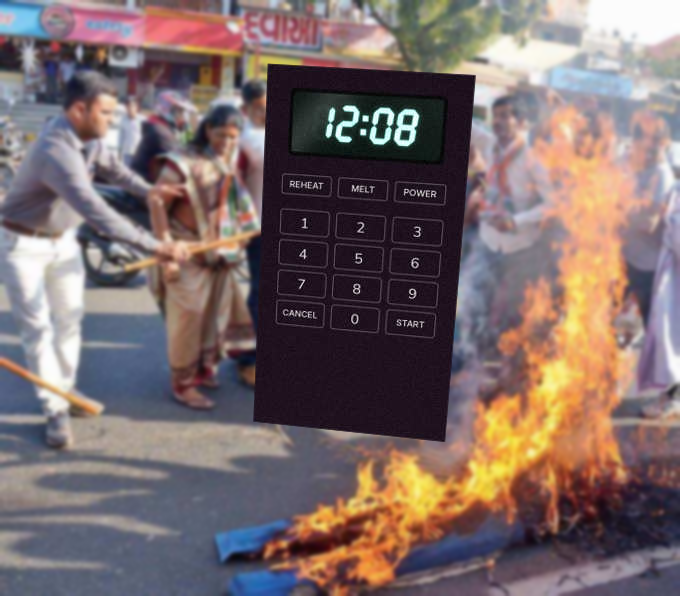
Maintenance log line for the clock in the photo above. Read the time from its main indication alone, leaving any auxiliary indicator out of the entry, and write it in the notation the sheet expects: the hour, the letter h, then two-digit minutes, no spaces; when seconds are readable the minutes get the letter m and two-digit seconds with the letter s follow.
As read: 12h08
